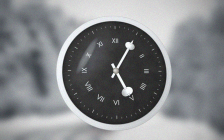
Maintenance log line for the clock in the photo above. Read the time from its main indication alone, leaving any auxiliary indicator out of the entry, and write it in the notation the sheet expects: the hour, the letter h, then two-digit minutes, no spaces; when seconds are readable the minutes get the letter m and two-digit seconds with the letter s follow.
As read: 5h05
